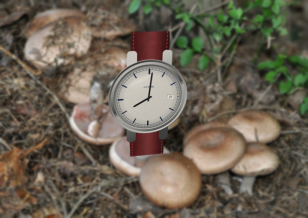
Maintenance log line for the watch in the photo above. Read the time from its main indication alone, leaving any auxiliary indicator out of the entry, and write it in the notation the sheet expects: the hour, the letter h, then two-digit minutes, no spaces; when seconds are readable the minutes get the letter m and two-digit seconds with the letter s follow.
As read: 8h01
